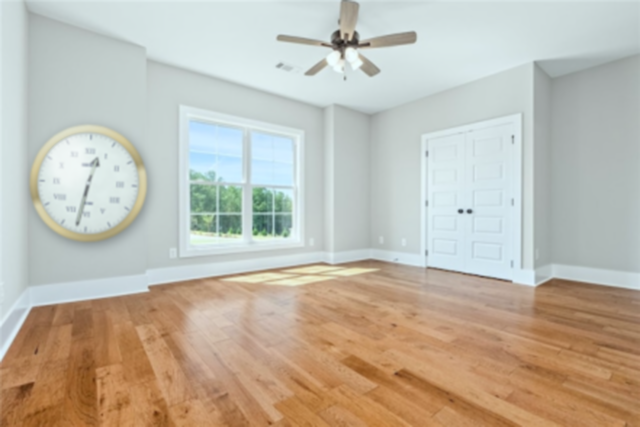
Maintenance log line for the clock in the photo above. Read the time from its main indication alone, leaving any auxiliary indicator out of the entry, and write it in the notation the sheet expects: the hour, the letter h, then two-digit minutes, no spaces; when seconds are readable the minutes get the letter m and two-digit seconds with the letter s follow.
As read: 12h32
